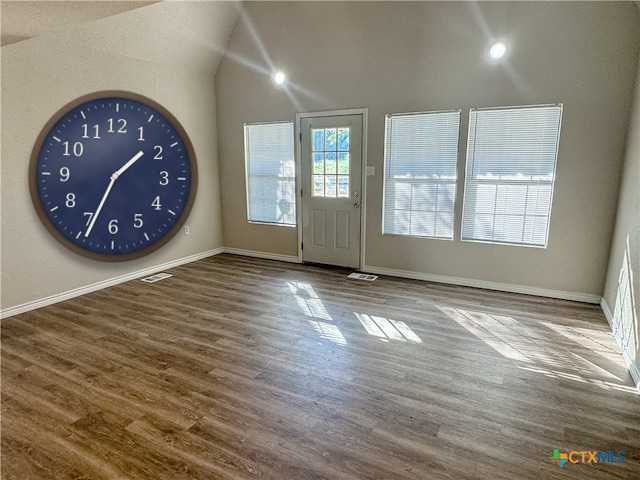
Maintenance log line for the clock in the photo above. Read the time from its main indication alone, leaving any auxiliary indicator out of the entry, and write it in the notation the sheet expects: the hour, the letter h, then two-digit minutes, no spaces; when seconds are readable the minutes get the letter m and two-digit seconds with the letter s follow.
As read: 1h34
